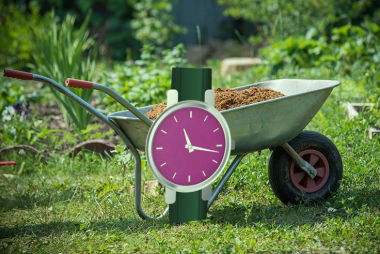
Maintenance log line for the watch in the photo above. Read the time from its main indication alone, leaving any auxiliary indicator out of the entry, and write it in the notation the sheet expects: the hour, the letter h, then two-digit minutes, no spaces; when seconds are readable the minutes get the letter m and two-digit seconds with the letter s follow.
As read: 11h17
